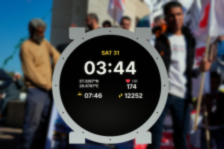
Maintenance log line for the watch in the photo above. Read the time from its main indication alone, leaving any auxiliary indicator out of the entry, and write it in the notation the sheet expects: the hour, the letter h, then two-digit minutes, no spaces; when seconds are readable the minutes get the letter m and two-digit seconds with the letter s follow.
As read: 3h44
